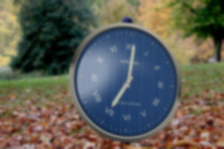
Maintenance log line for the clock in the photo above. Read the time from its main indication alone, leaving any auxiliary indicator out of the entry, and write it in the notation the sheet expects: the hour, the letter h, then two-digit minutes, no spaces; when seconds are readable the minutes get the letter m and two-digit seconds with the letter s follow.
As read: 7h01
